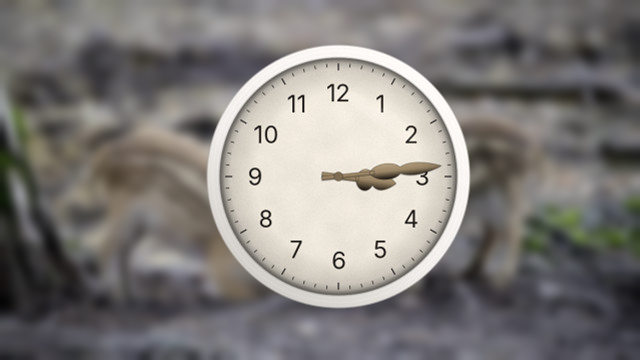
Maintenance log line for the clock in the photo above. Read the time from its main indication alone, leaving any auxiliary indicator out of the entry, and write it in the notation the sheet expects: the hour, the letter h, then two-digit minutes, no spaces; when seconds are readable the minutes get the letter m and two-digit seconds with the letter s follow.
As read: 3h14
